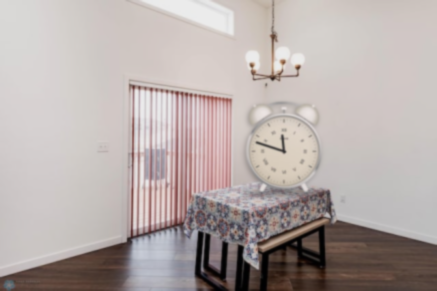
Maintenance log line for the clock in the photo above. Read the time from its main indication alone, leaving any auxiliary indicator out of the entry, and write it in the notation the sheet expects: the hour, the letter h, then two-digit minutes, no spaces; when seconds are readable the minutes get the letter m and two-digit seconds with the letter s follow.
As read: 11h48
